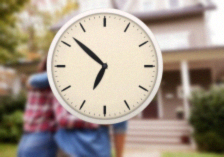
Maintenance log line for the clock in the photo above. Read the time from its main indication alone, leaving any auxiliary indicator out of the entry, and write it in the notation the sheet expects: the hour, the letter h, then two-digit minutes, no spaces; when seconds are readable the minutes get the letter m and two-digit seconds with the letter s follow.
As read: 6h52
